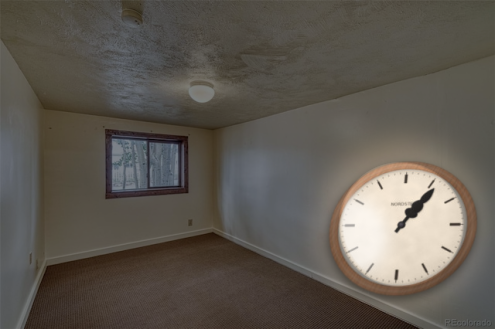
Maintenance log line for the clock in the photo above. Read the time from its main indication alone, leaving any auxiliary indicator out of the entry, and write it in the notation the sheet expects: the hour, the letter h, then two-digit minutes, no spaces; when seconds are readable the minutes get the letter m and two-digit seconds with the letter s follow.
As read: 1h06
